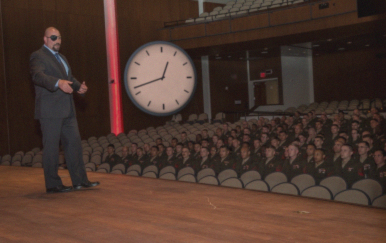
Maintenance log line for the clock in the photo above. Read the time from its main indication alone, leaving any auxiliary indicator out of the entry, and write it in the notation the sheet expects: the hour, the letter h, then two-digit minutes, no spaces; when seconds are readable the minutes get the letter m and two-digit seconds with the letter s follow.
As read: 12h42
